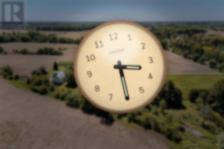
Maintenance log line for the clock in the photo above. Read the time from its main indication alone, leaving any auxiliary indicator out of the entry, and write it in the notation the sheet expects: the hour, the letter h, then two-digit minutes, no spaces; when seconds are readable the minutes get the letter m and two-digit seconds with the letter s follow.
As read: 3h30
